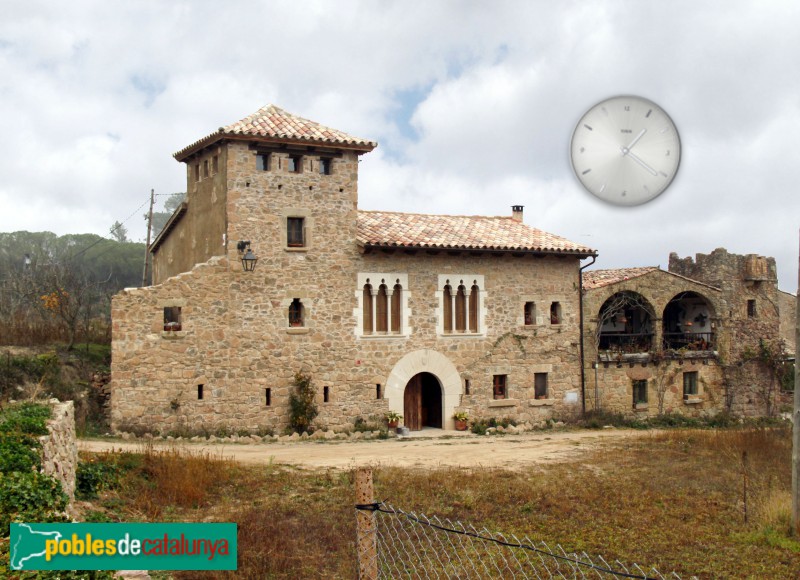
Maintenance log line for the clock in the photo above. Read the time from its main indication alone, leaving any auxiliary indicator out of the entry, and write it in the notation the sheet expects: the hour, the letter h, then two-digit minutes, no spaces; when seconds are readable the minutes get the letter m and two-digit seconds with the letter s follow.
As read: 1h21
